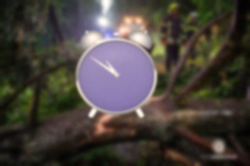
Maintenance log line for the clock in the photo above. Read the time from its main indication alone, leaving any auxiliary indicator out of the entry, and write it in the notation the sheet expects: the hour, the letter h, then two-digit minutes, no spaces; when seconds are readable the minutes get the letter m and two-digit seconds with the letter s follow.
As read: 10h51
